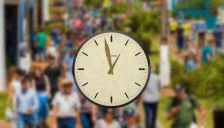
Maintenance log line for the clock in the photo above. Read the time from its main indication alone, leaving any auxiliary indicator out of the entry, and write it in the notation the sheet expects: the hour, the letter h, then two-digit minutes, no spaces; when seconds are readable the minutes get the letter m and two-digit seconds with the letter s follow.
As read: 12h58
